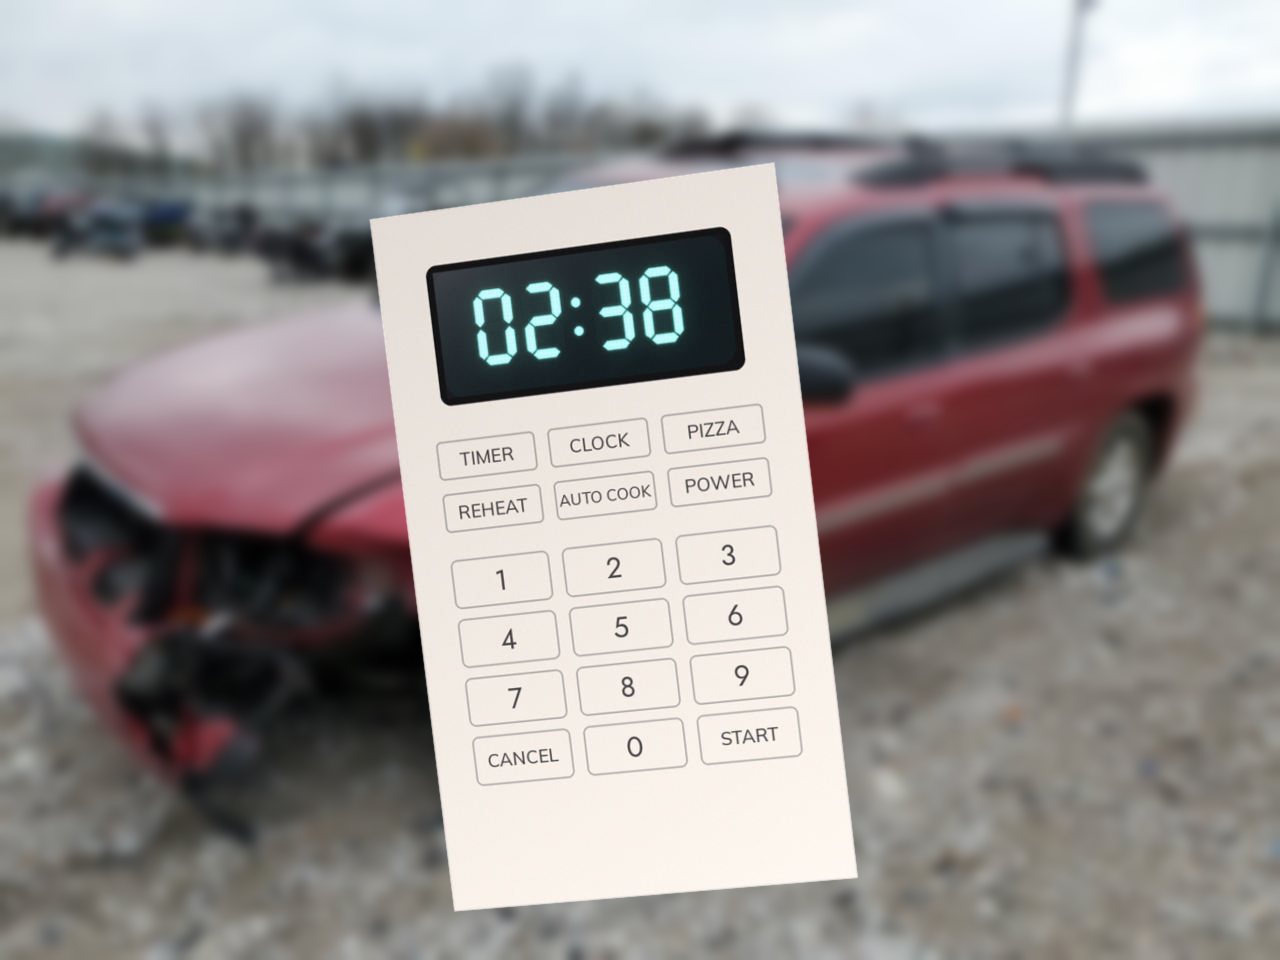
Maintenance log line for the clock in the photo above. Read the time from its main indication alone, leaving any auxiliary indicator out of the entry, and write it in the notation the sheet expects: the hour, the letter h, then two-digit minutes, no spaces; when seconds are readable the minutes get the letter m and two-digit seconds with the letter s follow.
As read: 2h38
